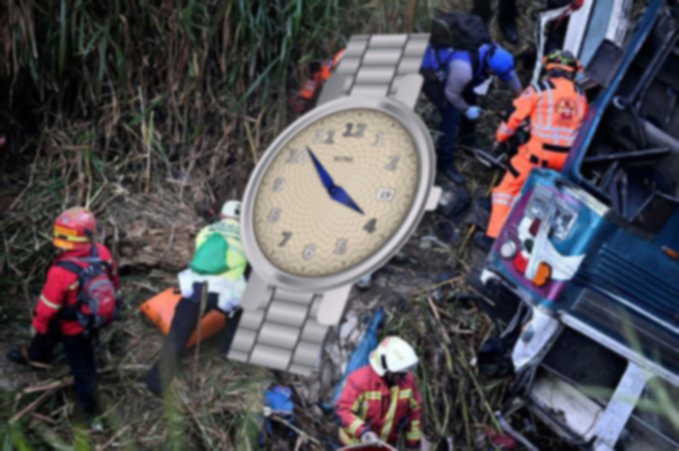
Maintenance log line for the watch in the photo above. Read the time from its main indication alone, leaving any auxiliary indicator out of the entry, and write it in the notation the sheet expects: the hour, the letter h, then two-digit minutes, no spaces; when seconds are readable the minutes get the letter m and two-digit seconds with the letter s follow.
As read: 3h52
